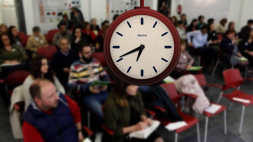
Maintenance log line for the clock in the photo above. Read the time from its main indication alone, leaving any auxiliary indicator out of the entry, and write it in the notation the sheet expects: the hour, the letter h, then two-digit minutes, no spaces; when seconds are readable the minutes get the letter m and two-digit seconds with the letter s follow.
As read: 6h41
